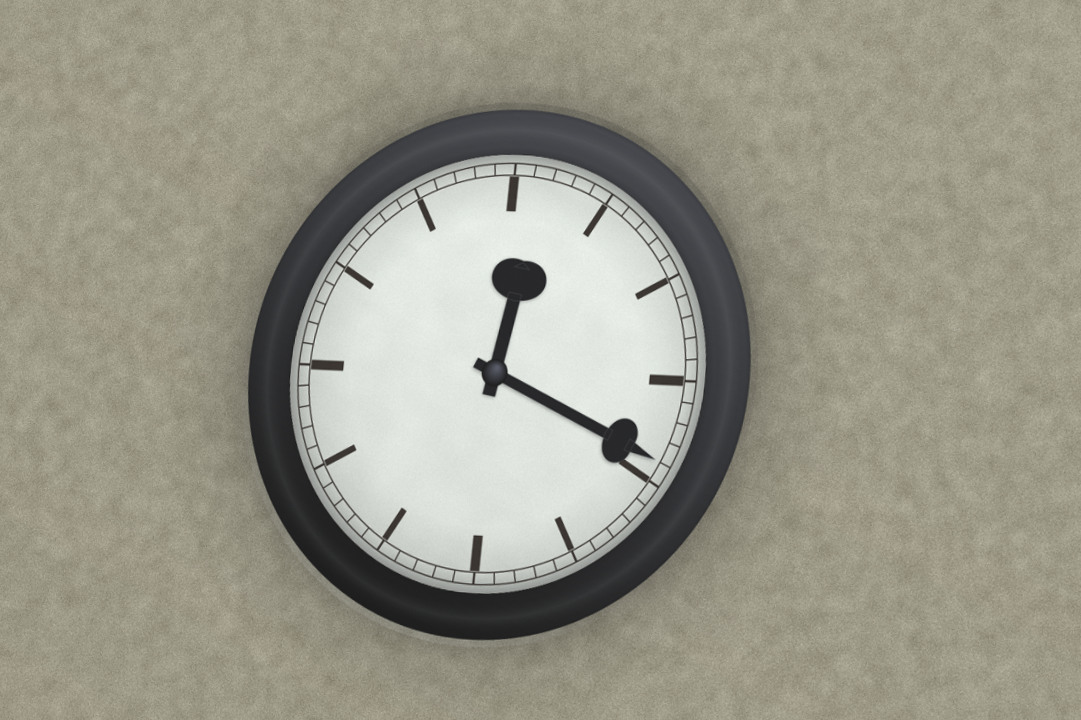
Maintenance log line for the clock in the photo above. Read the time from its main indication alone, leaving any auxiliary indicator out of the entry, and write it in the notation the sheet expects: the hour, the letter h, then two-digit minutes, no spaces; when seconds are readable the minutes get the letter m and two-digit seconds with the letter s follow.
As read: 12h19
